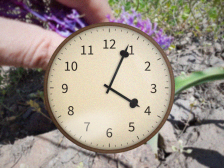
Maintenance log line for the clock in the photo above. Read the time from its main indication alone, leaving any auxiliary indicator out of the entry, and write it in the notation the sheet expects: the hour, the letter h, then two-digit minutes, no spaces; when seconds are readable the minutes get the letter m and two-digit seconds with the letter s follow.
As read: 4h04
